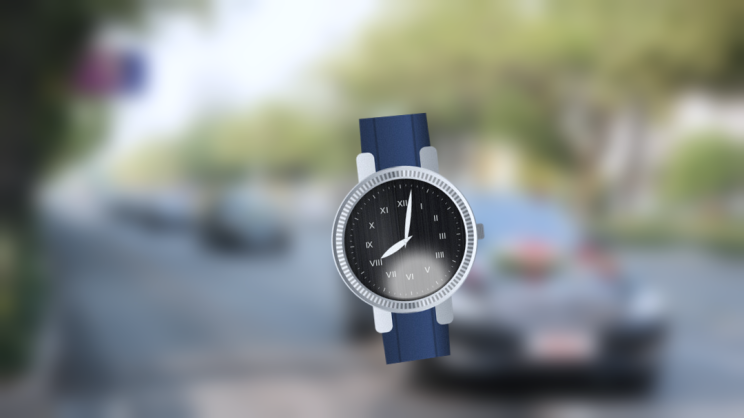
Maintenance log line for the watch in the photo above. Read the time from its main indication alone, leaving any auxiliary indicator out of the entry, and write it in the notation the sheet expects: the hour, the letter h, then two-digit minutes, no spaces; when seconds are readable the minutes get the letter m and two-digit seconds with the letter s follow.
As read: 8h02
